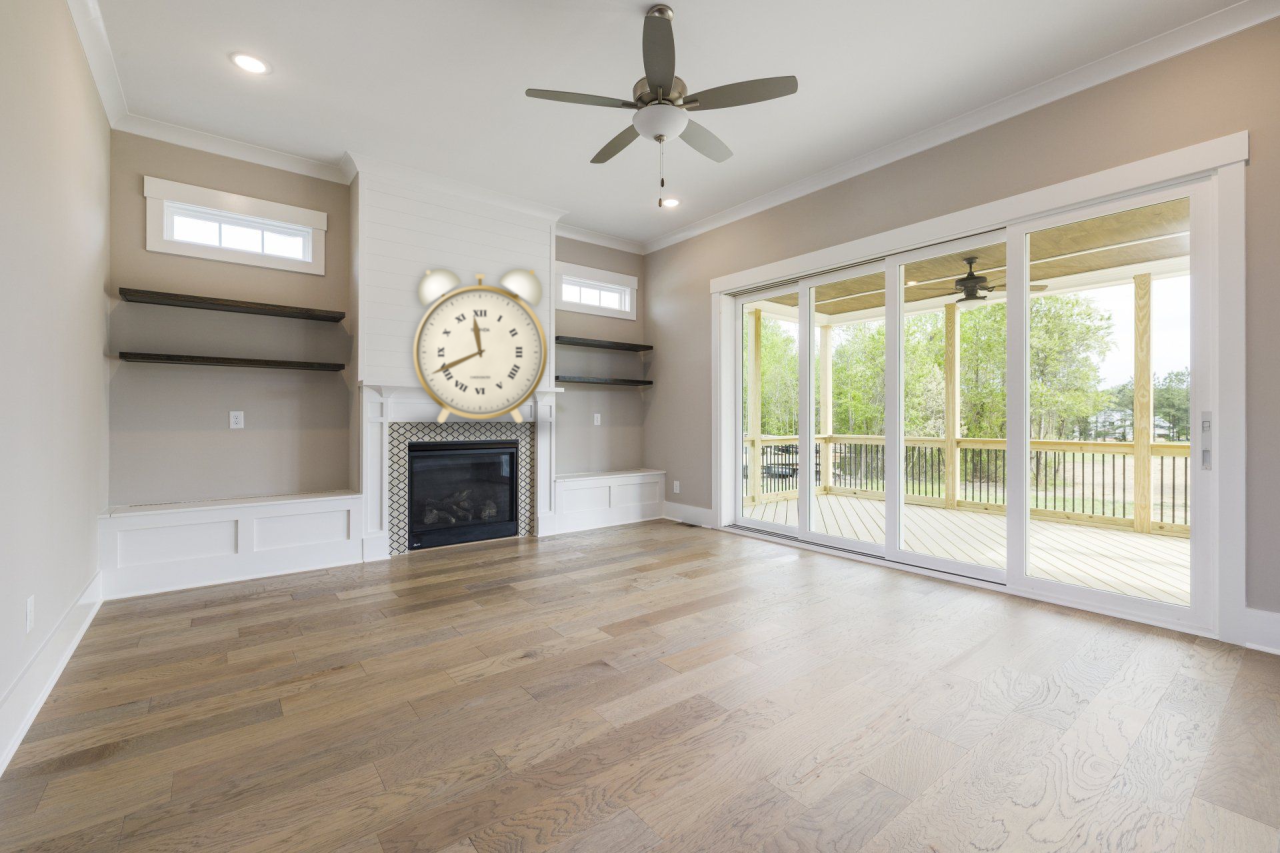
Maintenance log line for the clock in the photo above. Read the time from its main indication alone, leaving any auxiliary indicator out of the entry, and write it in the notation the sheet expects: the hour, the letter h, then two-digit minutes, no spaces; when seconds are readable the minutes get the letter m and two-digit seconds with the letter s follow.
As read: 11h41
